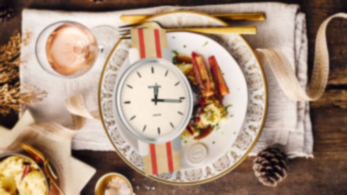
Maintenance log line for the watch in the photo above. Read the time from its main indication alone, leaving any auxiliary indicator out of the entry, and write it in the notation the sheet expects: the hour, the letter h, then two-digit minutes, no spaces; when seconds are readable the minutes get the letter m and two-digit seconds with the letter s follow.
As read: 12h16
